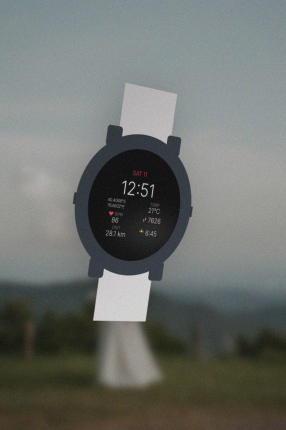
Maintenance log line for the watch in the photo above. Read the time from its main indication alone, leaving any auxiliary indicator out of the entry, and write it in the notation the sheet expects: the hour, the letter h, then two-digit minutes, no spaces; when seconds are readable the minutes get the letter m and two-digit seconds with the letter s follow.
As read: 12h51
